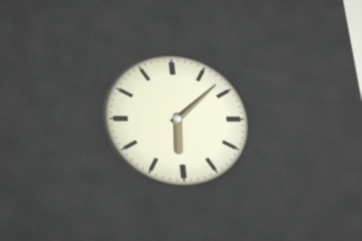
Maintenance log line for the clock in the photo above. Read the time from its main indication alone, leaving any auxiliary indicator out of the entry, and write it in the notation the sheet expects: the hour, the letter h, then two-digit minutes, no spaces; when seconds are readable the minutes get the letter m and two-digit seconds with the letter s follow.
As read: 6h08
